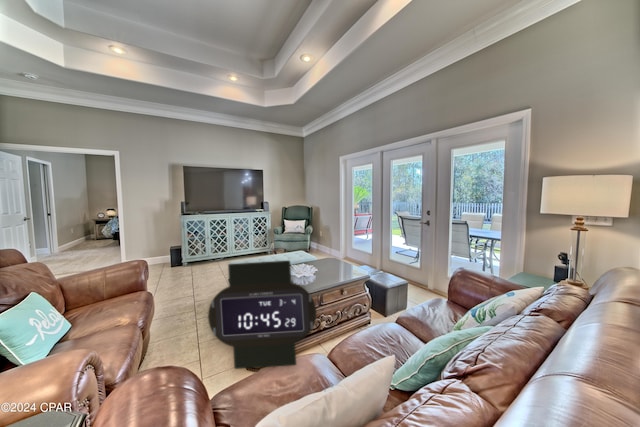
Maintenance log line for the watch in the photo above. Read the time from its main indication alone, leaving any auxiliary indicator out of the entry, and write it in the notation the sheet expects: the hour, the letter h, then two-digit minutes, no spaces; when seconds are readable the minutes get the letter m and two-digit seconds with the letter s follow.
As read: 10h45
